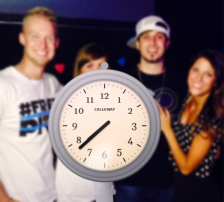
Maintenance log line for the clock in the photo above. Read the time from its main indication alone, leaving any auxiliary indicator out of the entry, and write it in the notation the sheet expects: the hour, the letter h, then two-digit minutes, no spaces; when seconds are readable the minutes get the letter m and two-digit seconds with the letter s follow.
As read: 7h38
